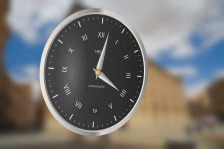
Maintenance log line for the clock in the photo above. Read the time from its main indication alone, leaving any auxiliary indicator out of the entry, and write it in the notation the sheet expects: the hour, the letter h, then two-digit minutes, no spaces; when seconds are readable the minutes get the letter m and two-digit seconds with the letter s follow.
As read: 4h02
